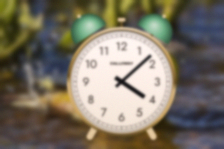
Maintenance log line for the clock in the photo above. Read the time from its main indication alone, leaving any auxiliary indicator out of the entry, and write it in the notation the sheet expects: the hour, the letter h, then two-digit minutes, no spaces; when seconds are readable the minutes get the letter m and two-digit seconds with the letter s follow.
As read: 4h08
